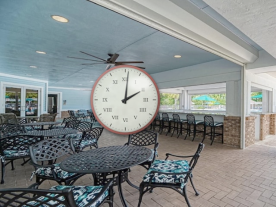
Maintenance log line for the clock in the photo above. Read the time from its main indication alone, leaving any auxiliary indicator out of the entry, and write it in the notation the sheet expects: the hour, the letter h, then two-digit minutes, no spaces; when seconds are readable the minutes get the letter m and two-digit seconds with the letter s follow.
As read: 2h01
